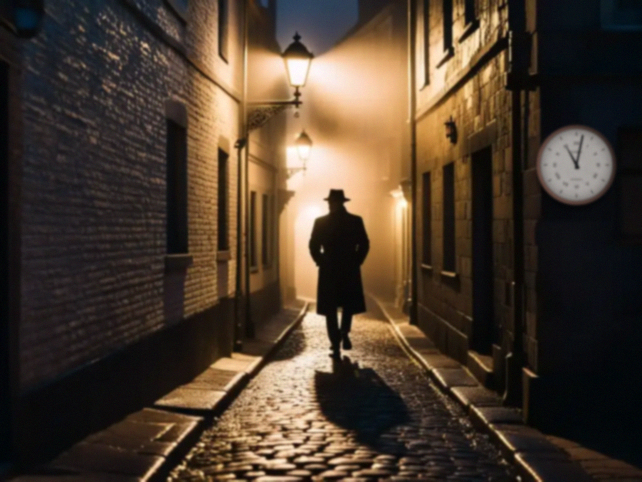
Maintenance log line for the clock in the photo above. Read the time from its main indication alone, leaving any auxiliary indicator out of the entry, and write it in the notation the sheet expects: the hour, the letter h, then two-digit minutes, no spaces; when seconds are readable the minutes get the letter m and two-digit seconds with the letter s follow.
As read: 11h02
